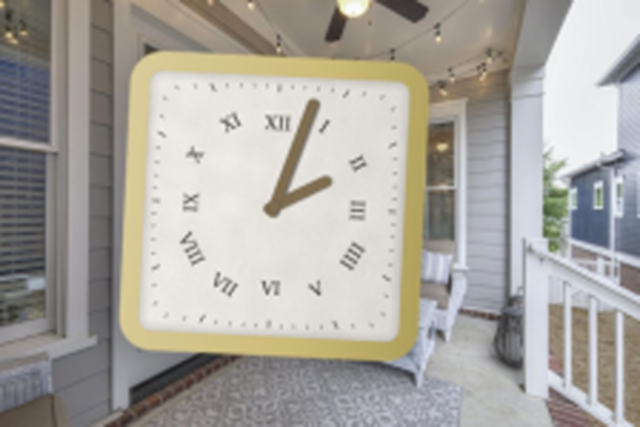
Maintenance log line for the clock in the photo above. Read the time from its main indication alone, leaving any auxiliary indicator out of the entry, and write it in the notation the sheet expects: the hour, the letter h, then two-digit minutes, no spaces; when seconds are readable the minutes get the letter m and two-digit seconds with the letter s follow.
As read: 2h03
